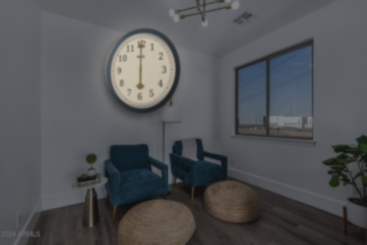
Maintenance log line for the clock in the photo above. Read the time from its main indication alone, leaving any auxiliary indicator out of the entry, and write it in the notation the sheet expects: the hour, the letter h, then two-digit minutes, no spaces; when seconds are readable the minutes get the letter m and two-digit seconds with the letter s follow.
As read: 6h00
